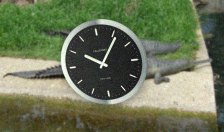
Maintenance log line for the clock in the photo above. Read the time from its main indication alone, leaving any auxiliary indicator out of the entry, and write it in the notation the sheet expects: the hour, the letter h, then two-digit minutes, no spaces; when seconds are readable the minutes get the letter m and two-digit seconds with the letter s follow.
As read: 10h06
